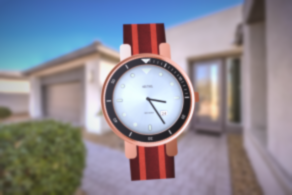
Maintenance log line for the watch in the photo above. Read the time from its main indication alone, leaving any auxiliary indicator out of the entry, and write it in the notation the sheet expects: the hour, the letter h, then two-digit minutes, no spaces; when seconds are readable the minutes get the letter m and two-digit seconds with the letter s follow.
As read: 3h25
